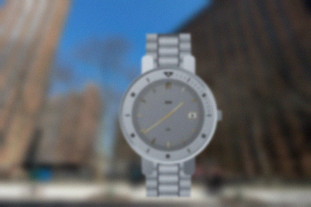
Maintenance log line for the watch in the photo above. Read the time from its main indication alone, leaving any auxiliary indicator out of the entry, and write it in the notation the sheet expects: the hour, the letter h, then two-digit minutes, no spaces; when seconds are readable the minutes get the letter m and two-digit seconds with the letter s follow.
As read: 1h39
